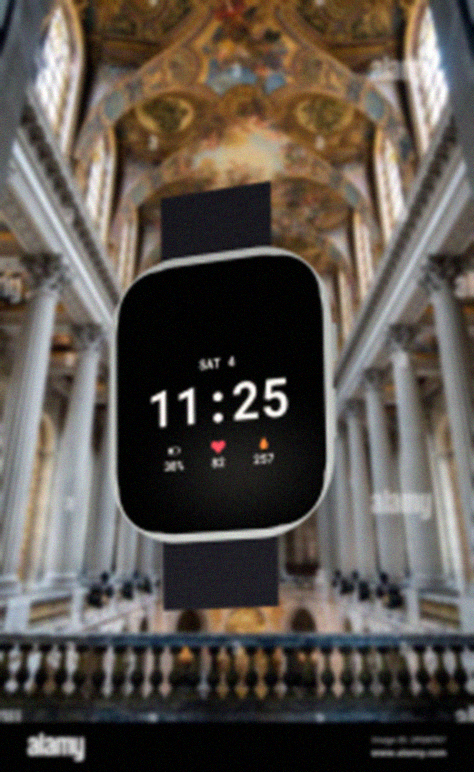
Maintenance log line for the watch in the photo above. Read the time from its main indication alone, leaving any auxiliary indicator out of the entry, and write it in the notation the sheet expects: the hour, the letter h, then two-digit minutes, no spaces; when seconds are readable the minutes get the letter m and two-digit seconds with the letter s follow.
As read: 11h25
